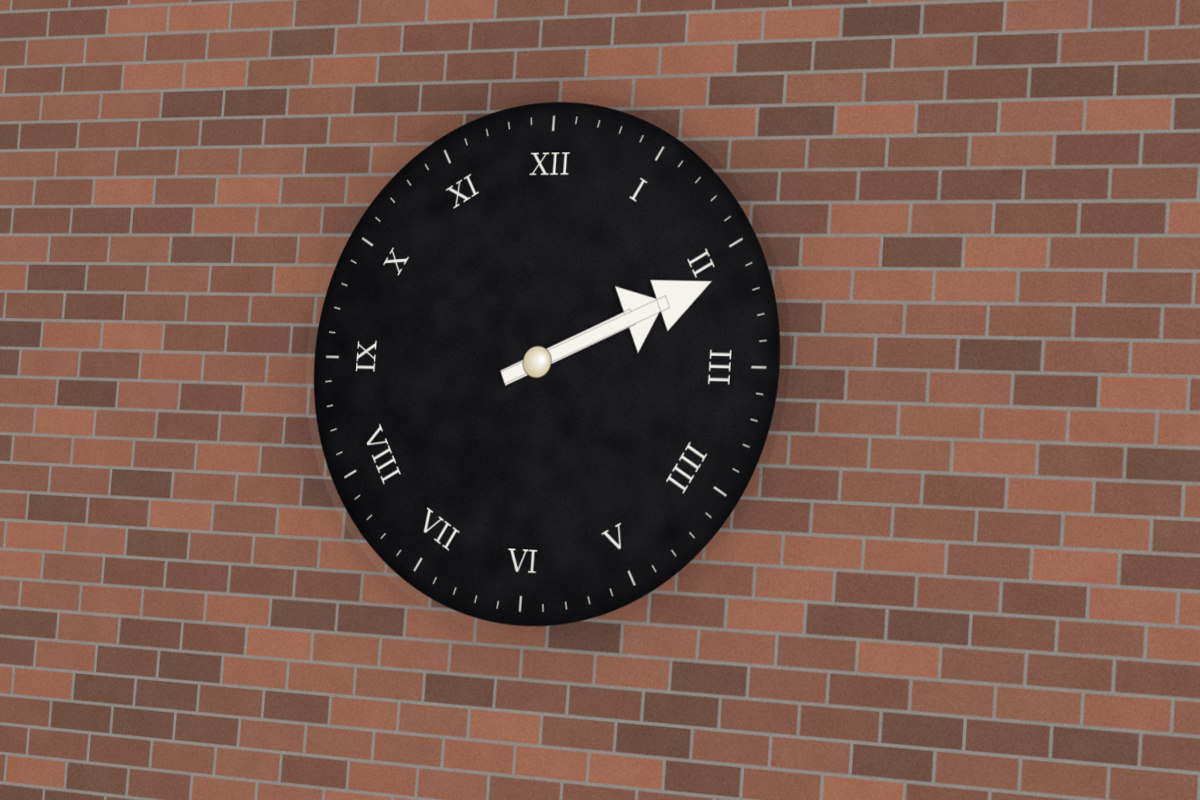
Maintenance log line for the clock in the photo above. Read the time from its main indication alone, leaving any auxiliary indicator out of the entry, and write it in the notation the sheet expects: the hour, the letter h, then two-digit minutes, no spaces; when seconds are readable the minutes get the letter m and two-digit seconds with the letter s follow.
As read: 2h11
